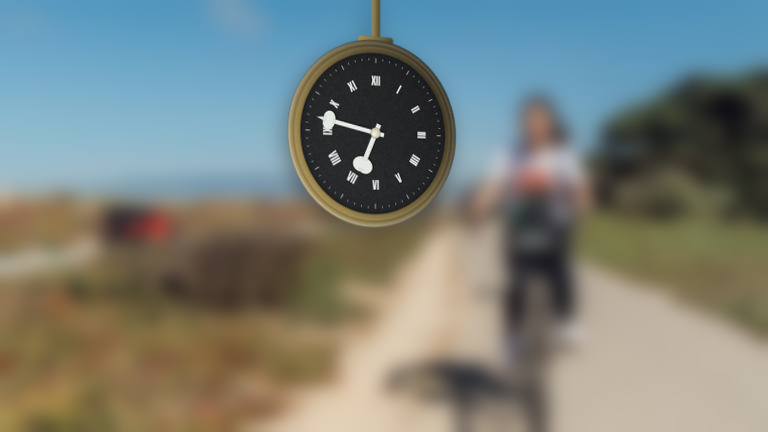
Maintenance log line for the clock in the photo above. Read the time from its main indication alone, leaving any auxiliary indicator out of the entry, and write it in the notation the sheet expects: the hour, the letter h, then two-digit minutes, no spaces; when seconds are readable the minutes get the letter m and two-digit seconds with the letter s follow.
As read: 6h47
